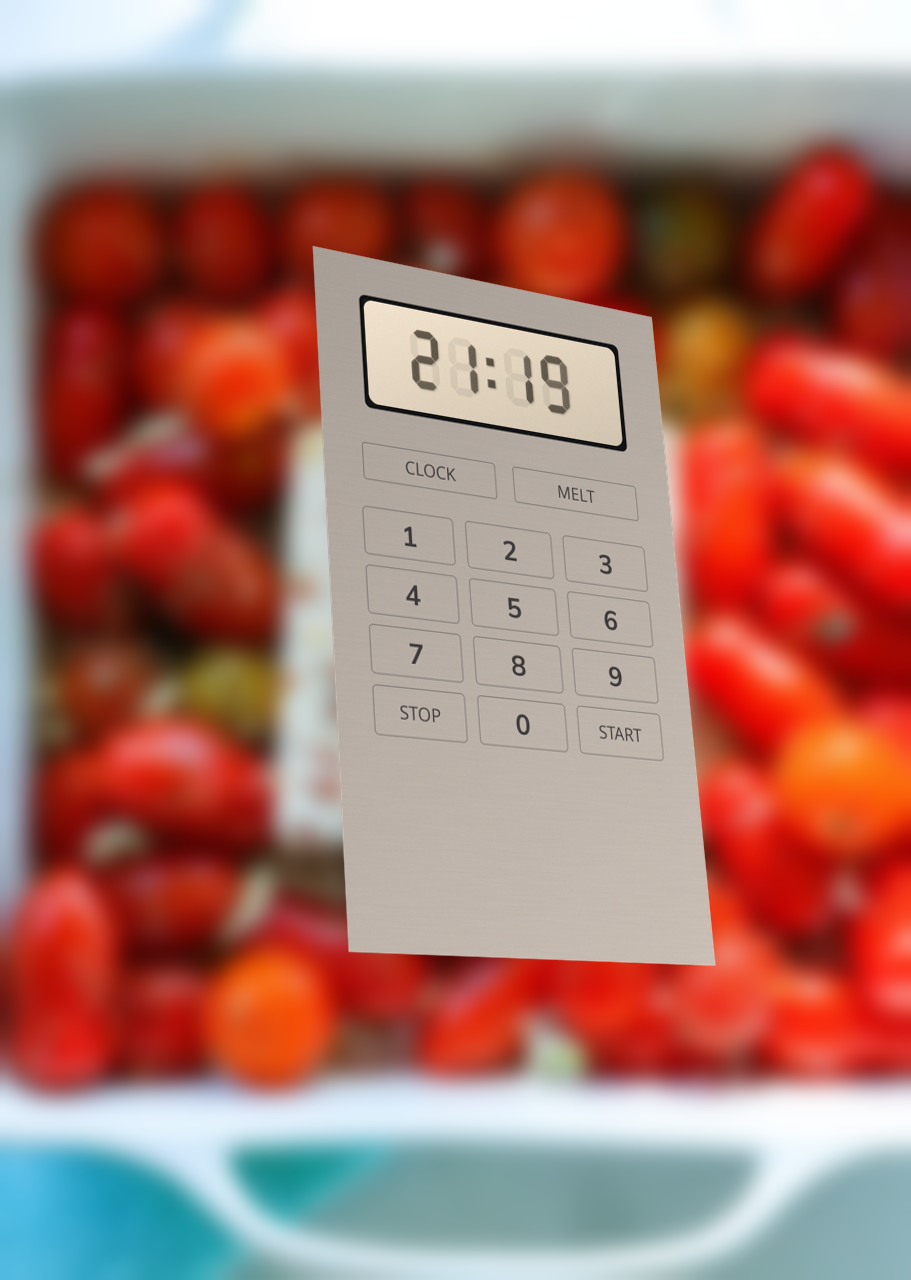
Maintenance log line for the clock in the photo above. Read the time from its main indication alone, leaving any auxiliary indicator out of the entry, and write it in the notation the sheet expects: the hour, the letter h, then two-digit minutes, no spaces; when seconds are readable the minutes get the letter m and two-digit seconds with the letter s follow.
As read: 21h19
